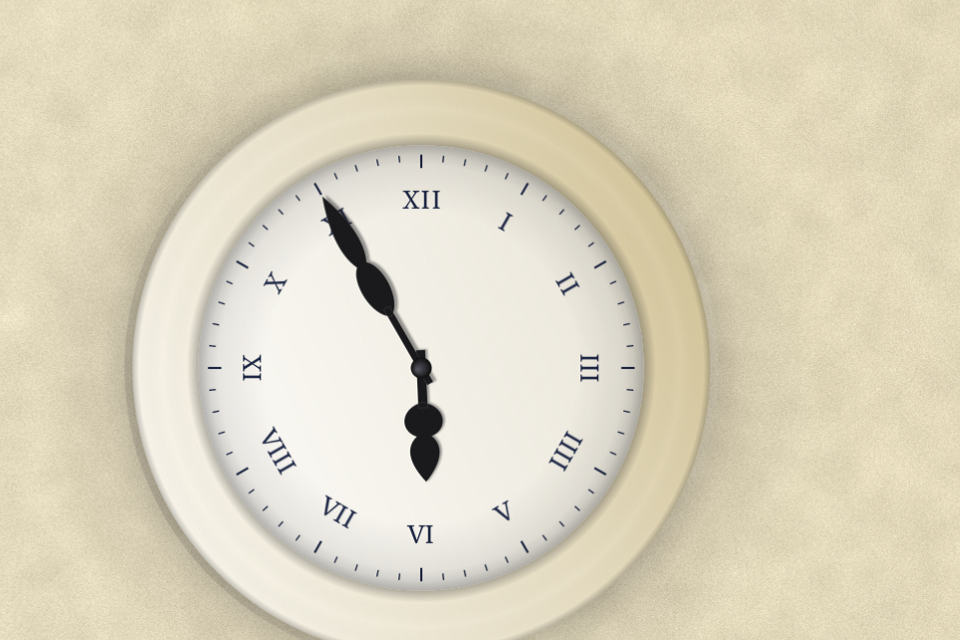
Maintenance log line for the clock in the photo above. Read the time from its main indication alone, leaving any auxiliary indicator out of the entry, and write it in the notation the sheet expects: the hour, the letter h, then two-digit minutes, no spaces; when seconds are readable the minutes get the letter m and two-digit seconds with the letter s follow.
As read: 5h55
